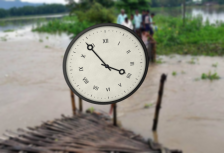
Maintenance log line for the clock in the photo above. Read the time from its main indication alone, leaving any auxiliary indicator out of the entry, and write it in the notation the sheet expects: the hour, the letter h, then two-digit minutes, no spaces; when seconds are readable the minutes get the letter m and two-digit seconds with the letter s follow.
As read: 3h54
